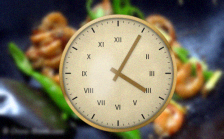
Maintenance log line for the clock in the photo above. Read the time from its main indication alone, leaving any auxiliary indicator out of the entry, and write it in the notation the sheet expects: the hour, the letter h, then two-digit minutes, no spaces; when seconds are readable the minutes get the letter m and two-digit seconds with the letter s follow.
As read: 4h05
